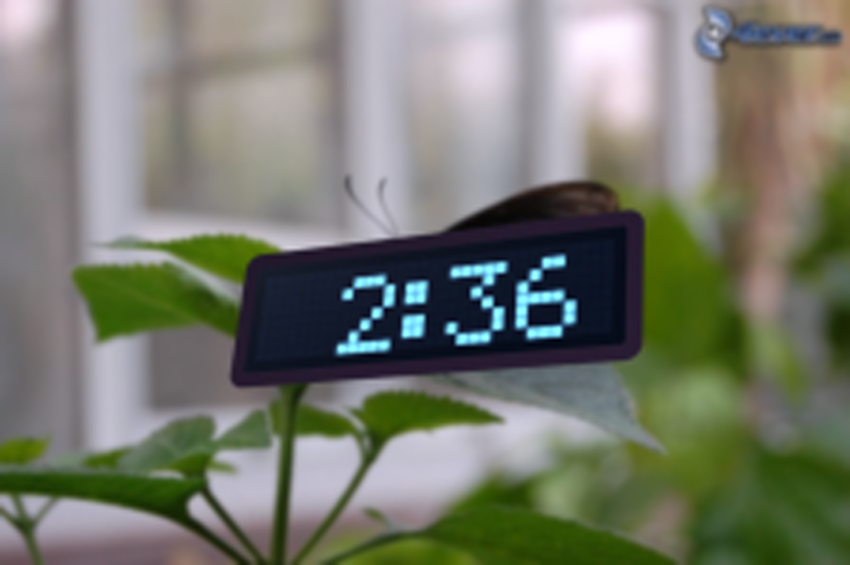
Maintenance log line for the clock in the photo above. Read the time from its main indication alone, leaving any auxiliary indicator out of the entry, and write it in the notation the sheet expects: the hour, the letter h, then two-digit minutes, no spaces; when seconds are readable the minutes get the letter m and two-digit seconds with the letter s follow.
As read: 2h36
